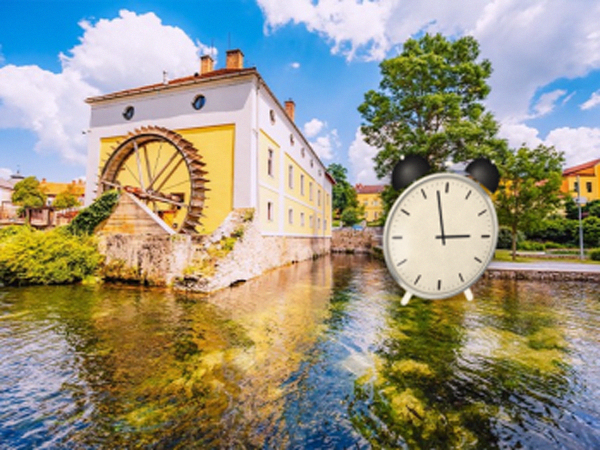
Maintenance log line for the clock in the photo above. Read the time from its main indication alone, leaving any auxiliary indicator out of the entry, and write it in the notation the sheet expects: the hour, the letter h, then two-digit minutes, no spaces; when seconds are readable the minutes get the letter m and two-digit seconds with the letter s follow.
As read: 2h58
